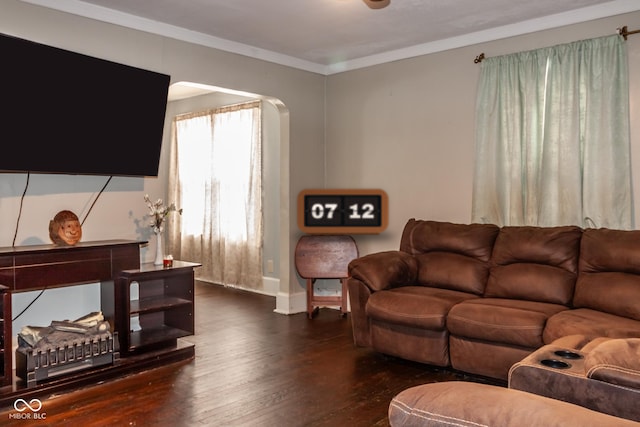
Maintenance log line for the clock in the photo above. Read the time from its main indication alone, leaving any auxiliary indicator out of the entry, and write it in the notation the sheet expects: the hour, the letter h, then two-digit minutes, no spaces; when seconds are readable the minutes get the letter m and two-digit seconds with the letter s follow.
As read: 7h12
